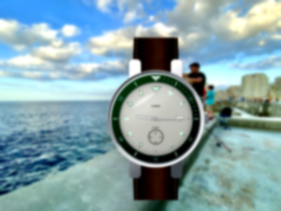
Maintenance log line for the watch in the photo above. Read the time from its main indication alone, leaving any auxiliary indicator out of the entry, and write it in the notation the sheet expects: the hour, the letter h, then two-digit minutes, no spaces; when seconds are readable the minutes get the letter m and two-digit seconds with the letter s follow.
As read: 9h15
